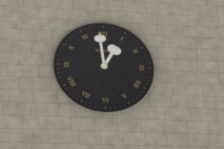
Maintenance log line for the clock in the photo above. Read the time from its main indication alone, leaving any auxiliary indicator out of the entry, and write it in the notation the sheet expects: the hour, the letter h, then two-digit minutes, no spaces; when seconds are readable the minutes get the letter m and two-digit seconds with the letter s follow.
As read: 12h59
